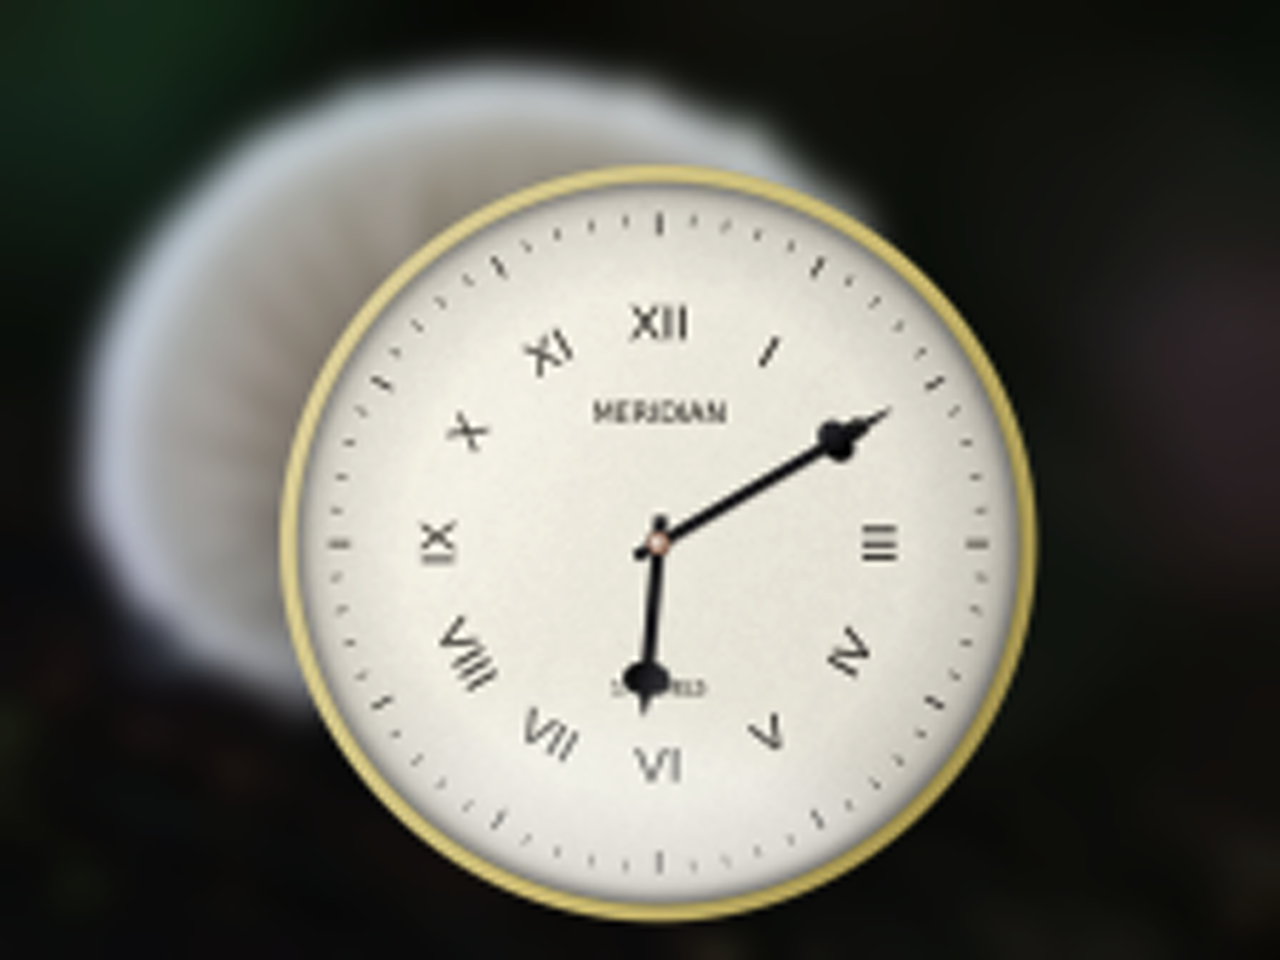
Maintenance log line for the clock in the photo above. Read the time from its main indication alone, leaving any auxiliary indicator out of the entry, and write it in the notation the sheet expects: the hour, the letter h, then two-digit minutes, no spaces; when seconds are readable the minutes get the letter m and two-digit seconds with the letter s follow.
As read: 6h10
